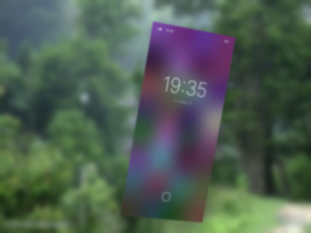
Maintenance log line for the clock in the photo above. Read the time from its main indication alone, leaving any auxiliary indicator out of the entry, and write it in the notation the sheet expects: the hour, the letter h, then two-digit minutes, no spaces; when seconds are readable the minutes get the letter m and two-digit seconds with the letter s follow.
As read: 19h35
